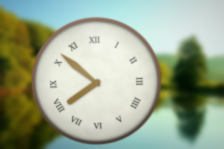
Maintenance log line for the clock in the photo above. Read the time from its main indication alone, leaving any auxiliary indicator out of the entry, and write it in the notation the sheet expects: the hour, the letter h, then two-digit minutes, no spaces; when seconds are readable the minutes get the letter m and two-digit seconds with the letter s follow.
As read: 7h52
